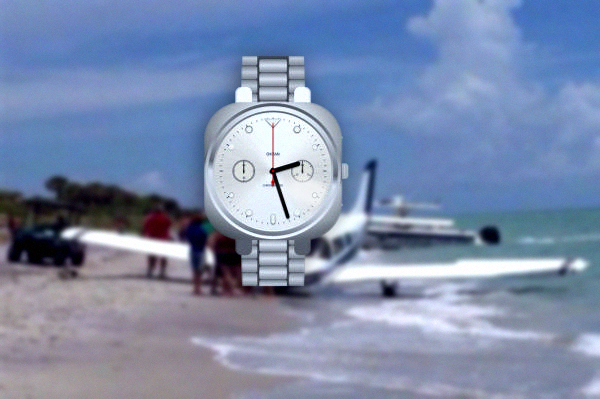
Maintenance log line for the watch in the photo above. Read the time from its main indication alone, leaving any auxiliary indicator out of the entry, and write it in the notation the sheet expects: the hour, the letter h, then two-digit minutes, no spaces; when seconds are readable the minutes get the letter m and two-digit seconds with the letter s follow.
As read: 2h27
